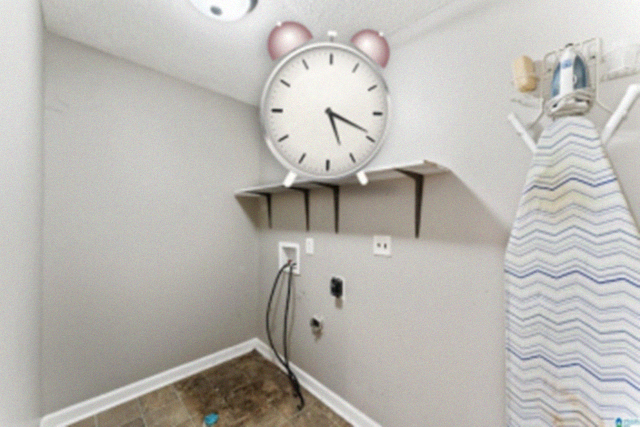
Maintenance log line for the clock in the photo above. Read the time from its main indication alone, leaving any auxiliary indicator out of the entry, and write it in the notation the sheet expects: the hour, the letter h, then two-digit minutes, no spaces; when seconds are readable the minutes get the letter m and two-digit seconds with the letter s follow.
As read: 5h19
